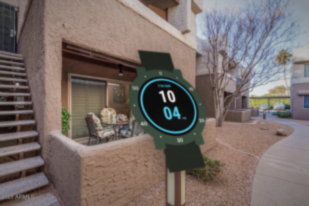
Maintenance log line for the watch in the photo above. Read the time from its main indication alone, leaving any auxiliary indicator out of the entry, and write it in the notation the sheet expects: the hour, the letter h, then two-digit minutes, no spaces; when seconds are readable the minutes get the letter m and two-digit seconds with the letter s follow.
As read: 10h04
